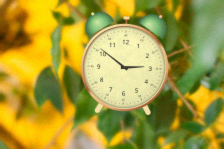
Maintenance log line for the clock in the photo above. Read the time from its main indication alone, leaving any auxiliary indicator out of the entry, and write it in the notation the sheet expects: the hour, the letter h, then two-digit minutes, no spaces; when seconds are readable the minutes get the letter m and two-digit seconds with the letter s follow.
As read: 2h51
